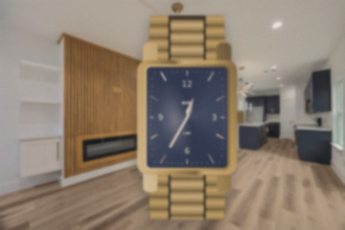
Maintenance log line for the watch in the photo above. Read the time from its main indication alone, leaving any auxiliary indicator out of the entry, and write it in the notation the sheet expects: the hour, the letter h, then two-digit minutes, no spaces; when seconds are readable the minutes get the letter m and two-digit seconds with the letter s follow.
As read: 12h35
